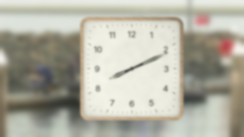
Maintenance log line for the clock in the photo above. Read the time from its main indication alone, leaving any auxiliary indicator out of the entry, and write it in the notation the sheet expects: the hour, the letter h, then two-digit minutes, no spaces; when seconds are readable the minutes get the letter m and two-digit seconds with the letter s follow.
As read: 8h11
